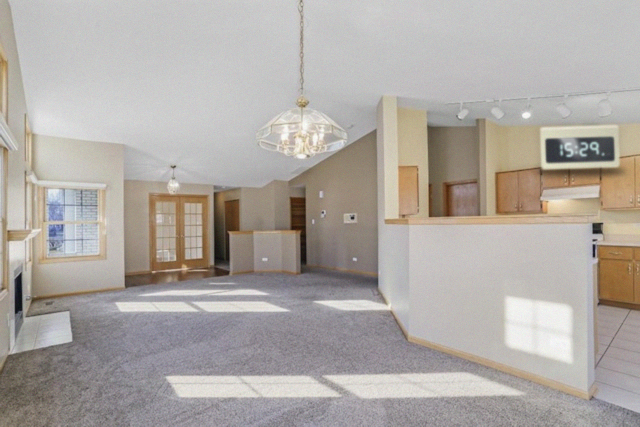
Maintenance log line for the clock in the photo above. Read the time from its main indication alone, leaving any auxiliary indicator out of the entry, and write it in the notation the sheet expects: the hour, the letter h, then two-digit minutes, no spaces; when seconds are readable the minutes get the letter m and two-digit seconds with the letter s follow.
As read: 15h29
